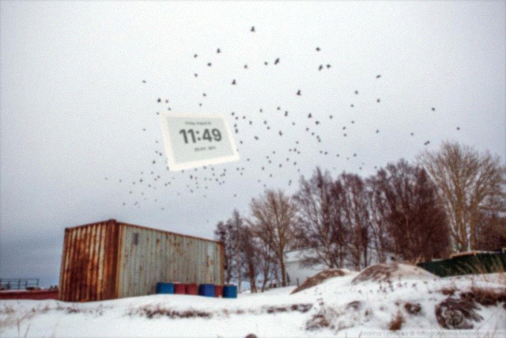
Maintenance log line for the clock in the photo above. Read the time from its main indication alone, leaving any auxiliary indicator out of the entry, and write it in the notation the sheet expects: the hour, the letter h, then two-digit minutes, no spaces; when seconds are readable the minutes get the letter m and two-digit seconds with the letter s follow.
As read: 11h49
